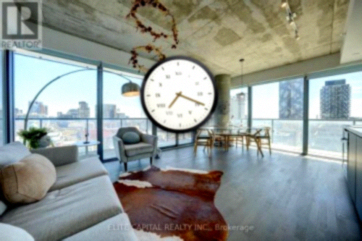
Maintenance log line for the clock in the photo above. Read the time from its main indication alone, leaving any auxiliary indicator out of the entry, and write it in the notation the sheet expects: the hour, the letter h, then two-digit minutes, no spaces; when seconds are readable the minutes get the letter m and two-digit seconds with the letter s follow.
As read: 7h19
